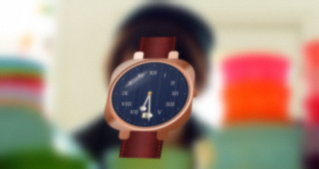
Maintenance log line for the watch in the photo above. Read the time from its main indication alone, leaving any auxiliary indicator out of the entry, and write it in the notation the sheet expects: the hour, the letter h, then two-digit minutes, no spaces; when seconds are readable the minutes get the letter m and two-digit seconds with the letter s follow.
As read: 6h29
